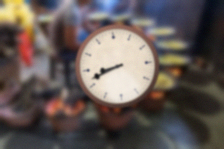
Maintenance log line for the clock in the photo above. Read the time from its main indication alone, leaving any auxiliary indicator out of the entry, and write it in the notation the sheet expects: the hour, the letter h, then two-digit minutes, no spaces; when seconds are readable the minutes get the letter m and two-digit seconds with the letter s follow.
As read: 8h42
